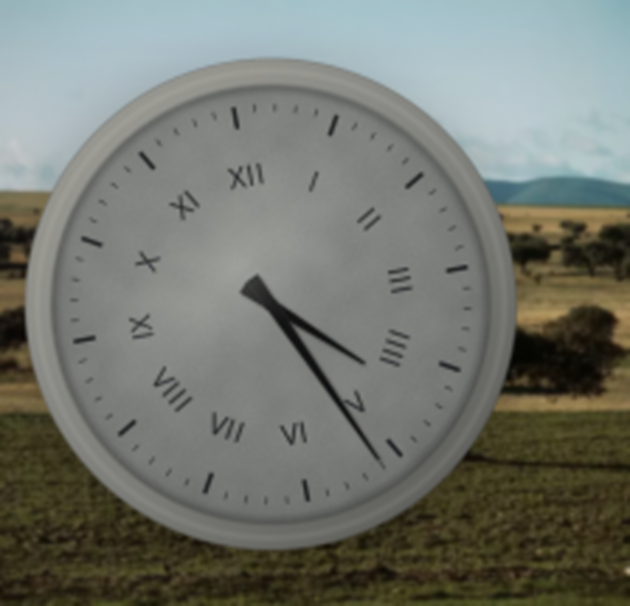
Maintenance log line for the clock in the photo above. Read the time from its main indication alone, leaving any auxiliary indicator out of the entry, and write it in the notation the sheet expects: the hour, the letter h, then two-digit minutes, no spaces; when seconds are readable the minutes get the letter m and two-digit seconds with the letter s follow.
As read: 4h26
